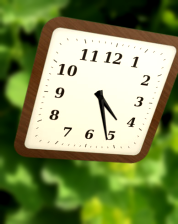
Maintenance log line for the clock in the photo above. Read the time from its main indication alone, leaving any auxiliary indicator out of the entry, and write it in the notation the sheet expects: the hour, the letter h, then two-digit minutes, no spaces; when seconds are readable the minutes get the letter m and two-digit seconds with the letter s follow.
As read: 4h26
